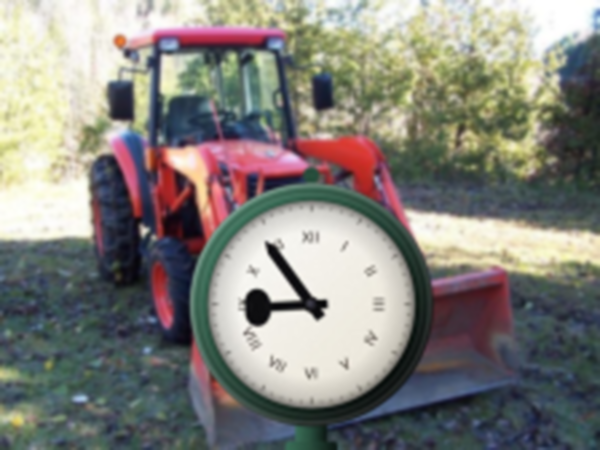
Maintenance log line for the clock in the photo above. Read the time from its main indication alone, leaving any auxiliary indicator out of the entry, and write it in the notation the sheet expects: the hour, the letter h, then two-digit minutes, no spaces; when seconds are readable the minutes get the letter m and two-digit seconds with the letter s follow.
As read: 8h54
